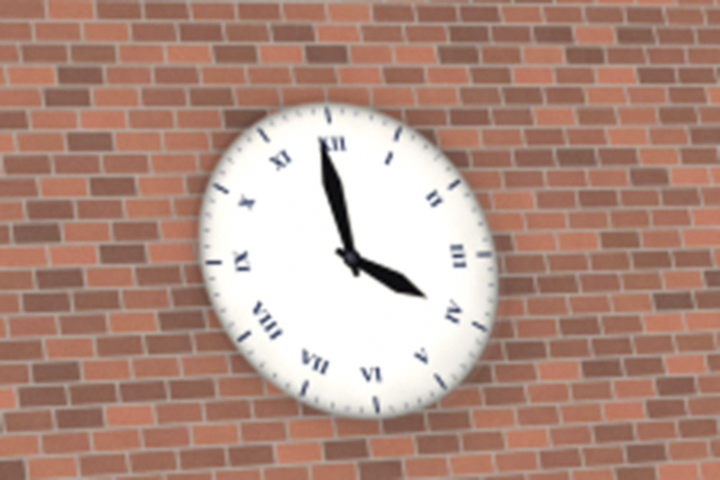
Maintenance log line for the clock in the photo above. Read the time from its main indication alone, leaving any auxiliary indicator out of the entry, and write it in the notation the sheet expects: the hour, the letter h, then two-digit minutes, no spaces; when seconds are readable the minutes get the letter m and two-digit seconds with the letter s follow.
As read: 3h59
